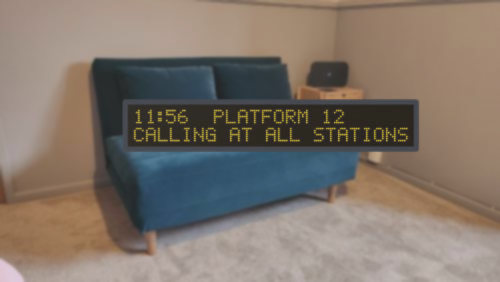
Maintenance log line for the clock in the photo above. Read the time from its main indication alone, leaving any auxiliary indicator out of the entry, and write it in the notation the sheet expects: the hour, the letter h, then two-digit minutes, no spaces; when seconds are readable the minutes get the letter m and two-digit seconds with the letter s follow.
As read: 11h56
